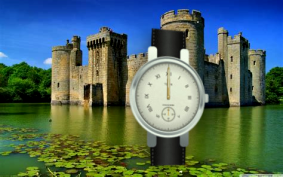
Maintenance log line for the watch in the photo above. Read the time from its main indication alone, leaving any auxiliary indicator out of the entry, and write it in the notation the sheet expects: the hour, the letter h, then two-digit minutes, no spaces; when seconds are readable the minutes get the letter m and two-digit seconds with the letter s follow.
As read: 12h00
